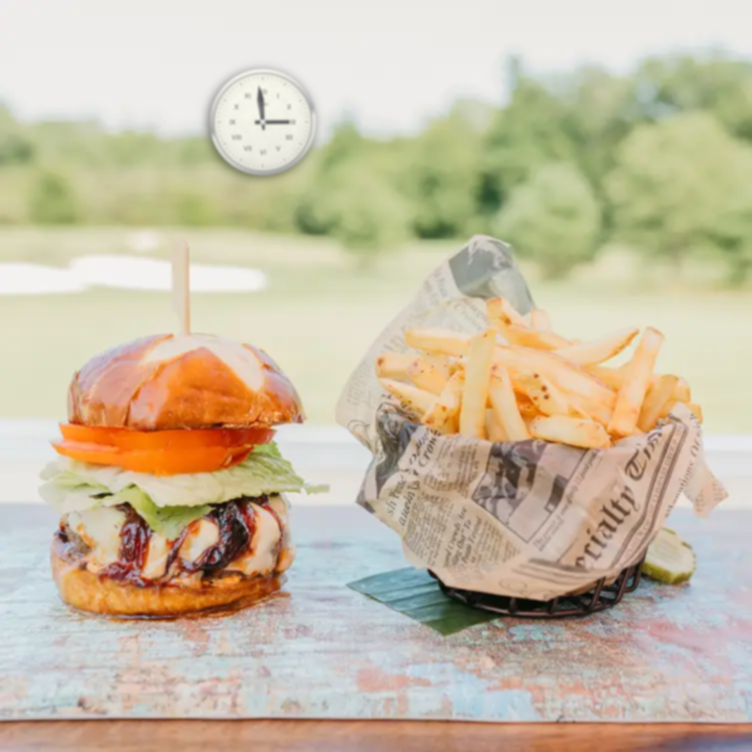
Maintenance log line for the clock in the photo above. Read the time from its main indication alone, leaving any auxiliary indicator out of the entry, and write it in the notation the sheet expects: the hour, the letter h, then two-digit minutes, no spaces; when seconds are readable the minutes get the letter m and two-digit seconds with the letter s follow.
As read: 2h59
